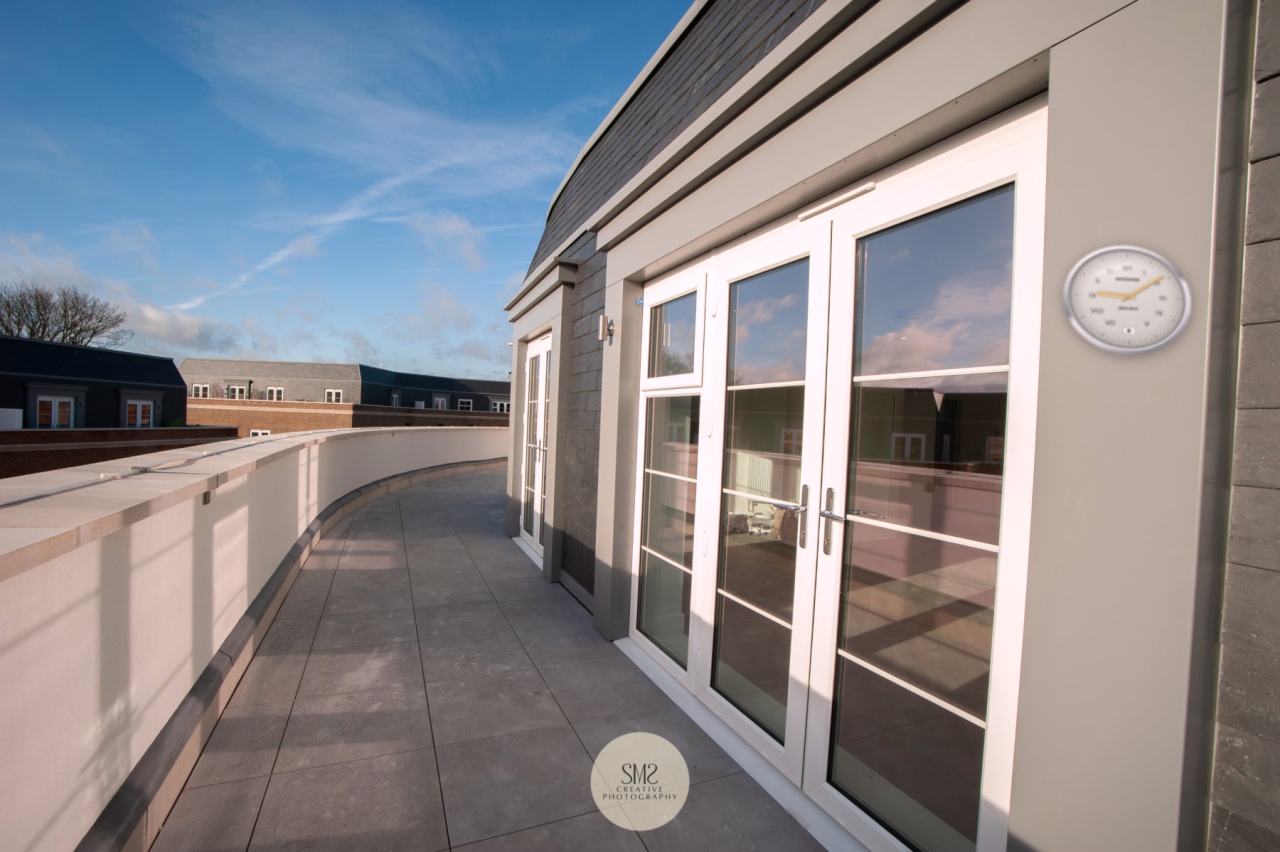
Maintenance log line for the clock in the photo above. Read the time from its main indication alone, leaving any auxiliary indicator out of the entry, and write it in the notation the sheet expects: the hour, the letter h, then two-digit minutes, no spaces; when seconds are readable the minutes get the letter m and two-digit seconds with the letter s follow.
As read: 9h09
